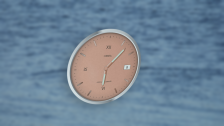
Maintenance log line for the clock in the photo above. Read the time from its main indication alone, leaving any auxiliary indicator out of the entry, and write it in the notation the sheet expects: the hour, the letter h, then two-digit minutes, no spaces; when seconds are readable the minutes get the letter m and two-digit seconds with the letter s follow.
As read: 6h07
